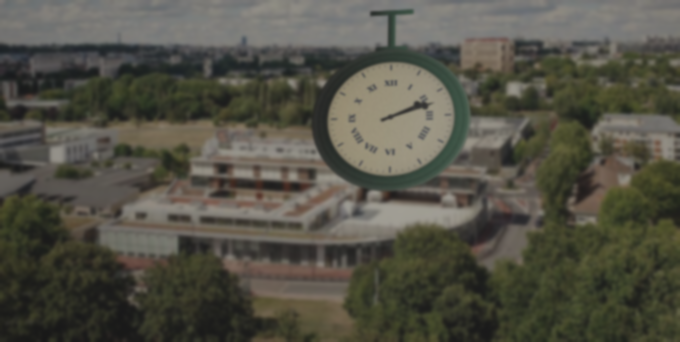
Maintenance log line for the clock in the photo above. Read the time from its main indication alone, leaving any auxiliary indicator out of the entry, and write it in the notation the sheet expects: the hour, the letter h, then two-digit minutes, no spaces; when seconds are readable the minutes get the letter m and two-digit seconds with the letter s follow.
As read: 2h12
